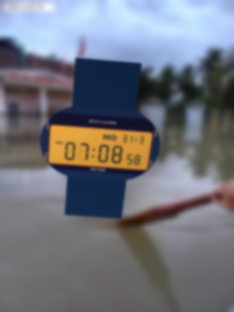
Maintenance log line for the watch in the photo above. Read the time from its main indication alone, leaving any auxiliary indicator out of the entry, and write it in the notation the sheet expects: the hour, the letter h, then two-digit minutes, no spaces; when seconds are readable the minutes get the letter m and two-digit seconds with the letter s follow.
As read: 7h08
